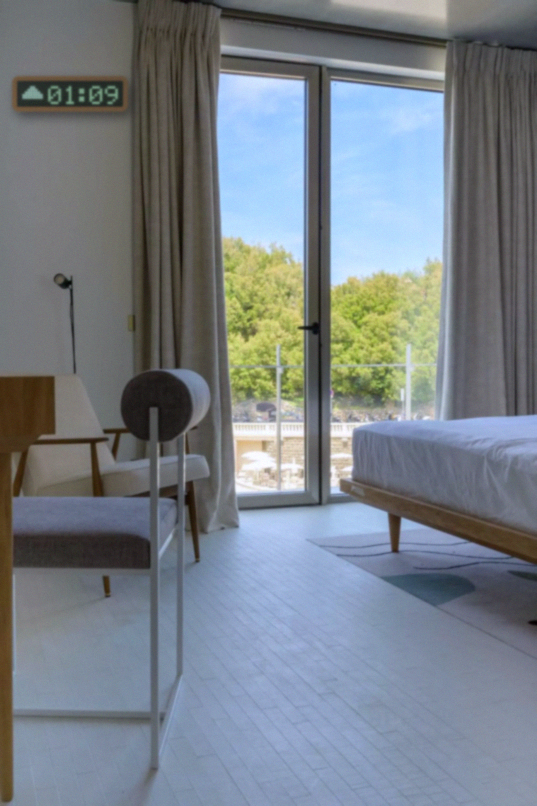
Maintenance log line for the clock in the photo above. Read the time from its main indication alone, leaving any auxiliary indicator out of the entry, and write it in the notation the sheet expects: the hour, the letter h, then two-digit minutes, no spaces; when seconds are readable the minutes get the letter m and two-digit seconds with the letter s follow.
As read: 1h09
